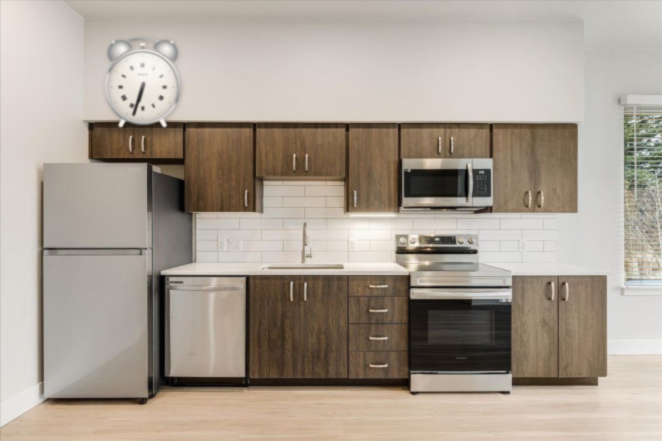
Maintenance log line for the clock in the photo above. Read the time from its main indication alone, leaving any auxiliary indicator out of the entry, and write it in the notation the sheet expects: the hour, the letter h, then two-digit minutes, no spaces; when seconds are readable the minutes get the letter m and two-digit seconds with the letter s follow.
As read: 6h33
